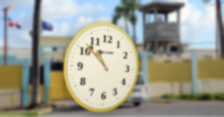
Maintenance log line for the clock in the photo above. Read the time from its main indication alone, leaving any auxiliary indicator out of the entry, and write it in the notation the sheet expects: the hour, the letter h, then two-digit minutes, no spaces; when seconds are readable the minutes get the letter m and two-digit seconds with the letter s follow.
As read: 10h52
